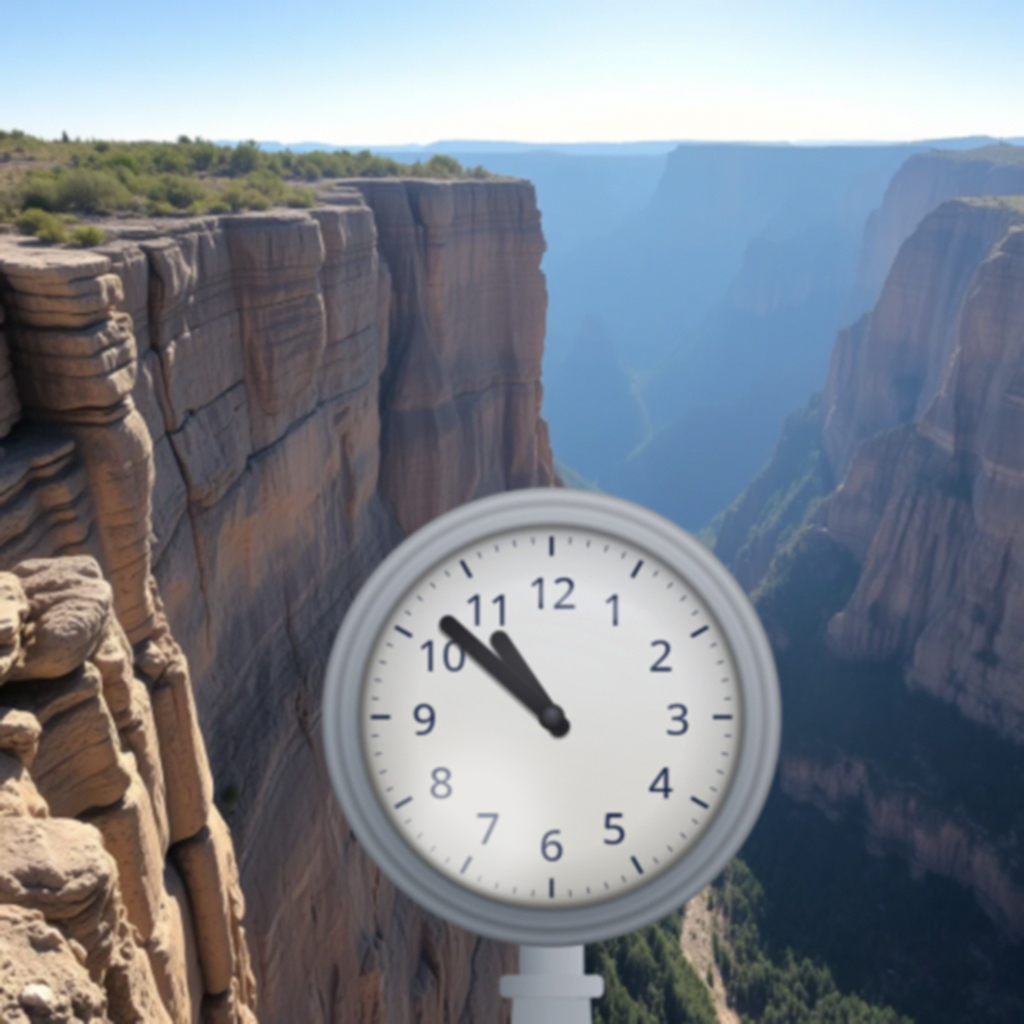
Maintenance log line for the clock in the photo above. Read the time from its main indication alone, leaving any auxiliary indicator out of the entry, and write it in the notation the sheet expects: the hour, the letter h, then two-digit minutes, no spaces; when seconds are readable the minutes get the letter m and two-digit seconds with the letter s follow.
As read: 10h52
